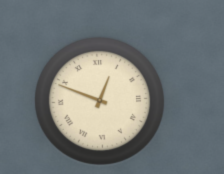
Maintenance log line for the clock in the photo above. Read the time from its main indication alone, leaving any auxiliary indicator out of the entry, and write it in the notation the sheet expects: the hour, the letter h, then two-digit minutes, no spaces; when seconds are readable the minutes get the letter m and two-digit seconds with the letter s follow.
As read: 12h49
